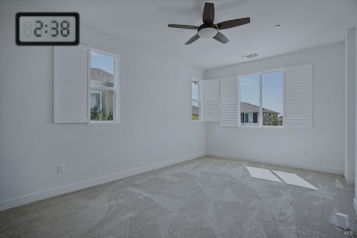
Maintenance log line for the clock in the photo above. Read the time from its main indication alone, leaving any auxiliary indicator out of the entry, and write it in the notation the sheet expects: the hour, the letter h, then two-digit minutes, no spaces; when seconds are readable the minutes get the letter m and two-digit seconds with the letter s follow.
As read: 2h38
